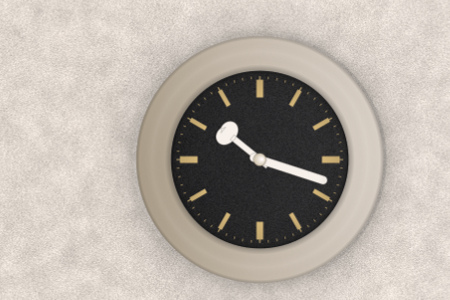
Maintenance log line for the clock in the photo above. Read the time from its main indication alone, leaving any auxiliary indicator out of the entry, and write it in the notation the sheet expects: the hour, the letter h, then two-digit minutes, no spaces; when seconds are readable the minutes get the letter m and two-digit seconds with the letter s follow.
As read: 10h18
